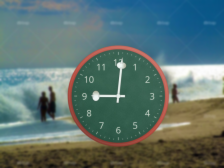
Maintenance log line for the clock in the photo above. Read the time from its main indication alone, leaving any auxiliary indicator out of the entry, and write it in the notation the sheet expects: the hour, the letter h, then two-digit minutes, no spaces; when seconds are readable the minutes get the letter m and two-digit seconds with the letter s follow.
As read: 9h01
